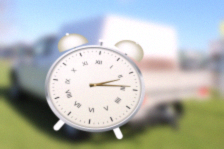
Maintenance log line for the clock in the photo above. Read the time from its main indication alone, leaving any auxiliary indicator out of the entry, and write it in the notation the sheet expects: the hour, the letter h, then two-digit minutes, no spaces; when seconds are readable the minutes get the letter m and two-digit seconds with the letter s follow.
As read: 2h14
